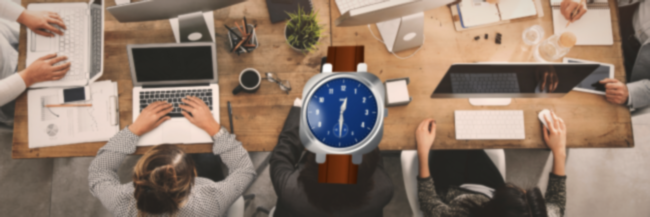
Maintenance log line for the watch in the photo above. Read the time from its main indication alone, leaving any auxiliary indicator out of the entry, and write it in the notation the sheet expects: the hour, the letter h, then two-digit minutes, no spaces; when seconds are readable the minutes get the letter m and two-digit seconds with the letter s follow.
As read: 12h30
